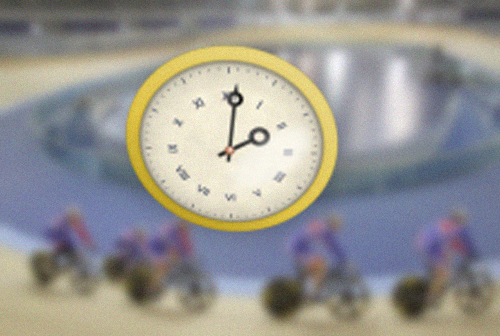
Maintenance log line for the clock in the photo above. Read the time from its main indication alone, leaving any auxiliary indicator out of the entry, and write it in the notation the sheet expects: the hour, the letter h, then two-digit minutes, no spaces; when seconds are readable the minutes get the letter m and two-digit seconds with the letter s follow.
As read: 2h01
